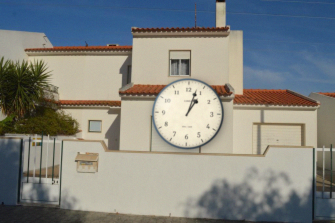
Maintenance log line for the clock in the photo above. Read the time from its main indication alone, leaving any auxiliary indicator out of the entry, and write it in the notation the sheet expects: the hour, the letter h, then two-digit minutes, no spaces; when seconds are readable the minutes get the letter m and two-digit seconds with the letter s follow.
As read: 1h03
